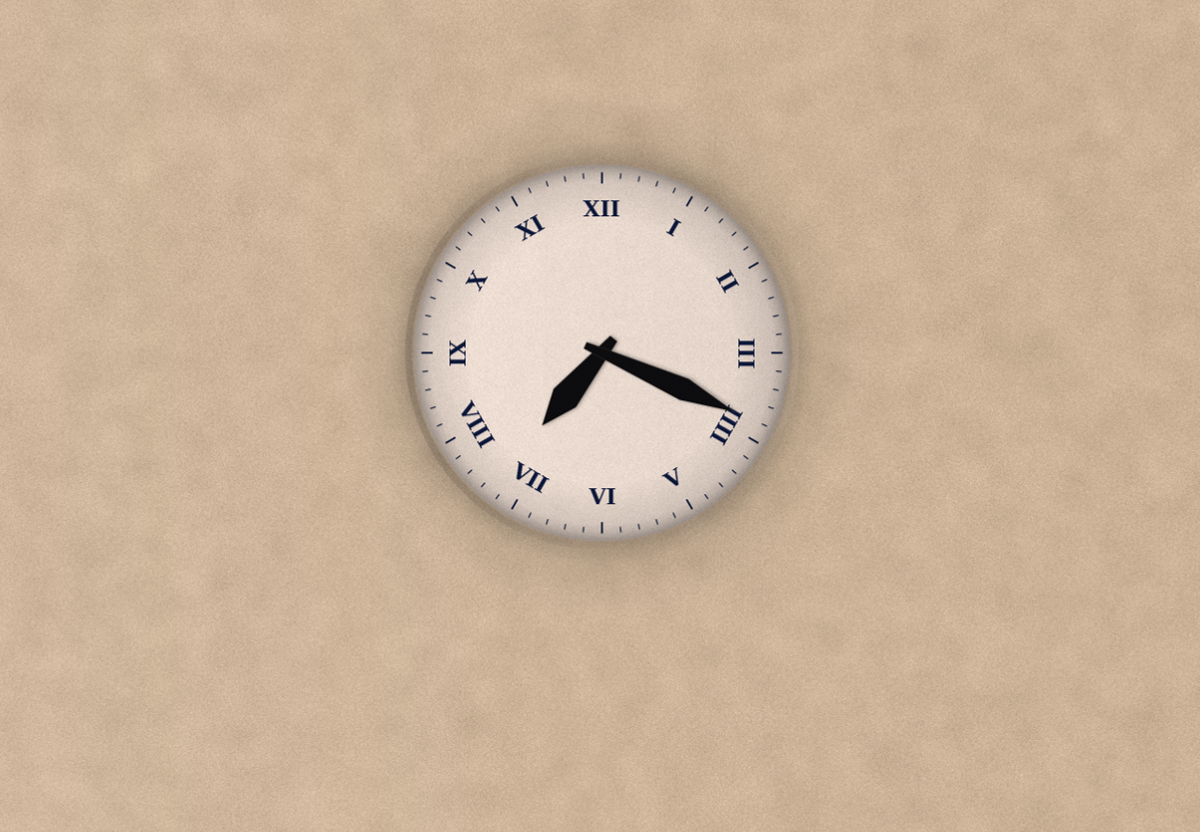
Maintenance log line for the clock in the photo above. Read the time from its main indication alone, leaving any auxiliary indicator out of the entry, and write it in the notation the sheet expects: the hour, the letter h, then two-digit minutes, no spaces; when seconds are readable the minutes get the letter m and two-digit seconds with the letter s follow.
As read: 7h19
